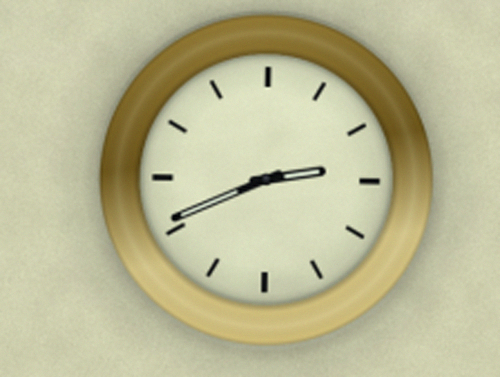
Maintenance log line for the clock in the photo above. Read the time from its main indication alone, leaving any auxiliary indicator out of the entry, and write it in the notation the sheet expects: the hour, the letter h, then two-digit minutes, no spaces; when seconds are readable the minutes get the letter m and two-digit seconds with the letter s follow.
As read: 2h41
